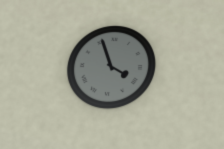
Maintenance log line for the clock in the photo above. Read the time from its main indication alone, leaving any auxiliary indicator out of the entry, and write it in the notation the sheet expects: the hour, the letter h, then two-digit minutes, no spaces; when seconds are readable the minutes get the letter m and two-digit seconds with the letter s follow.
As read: 3h56
